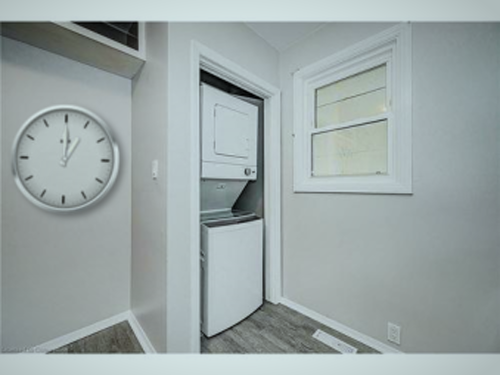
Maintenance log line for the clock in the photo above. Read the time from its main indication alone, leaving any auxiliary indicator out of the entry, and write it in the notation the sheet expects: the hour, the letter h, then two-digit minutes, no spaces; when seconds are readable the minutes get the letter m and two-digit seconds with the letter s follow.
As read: 1h00
